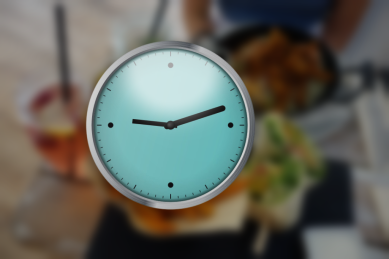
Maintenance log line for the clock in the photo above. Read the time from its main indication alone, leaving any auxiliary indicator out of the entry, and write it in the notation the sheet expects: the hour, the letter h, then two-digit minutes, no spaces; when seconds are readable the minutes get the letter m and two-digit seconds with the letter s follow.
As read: 9h12
